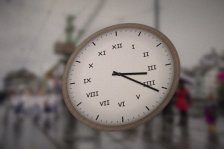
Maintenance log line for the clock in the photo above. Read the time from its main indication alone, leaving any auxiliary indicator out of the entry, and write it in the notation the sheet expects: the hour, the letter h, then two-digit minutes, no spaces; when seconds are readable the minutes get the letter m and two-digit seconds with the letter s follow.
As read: 3h21
